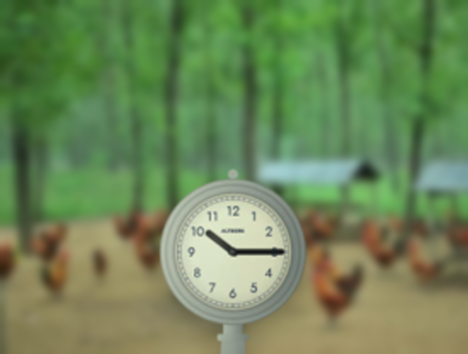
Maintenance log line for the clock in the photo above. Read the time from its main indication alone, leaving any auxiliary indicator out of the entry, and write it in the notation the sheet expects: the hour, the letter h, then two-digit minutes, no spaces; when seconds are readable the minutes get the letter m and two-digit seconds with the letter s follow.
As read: 10h15
